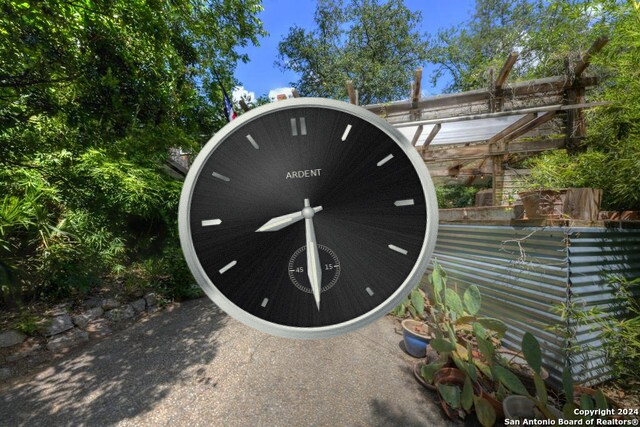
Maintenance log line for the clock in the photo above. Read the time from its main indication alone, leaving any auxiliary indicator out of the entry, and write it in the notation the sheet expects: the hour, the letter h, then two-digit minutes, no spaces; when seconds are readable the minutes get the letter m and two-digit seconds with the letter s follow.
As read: 8h30
